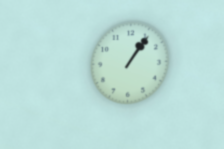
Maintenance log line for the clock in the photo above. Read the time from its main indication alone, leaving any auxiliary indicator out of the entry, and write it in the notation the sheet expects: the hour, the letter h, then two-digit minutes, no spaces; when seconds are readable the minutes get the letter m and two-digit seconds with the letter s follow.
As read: 1h06
